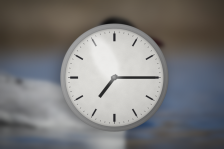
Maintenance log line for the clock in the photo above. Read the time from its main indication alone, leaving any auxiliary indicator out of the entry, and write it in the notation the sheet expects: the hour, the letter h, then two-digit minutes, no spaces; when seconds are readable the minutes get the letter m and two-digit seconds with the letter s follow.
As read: 7h15
